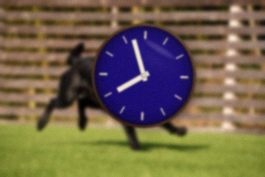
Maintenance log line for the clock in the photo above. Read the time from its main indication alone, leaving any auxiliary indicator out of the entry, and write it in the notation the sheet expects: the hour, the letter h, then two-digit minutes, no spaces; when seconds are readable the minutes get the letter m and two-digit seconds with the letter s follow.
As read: 7h57
